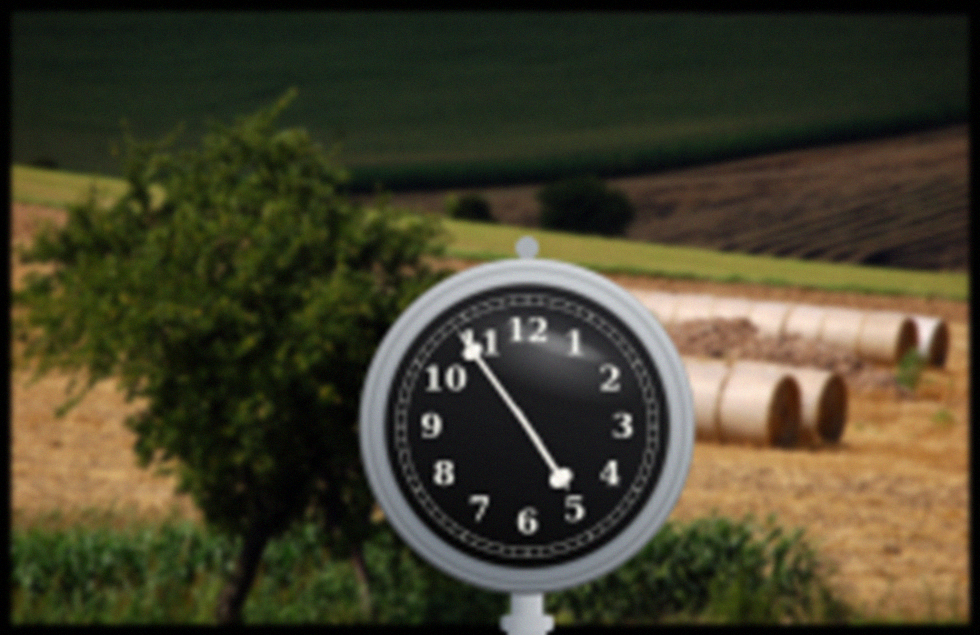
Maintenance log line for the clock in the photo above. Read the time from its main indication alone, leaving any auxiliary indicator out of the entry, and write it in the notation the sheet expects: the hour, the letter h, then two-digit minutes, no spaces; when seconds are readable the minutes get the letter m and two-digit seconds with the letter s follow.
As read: 4h54
